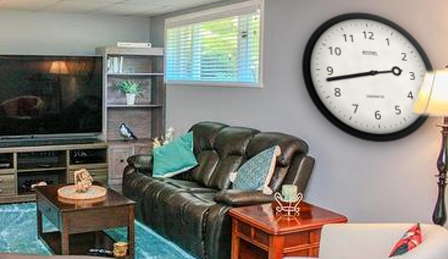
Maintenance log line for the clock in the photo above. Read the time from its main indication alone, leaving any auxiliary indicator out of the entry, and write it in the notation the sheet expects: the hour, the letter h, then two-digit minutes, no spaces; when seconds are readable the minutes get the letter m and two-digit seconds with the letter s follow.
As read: 2h43
